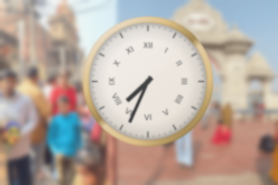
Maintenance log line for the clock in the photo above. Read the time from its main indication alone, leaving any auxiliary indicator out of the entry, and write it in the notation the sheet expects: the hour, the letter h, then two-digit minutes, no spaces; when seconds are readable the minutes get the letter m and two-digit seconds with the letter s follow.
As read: 7h34
